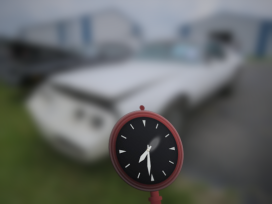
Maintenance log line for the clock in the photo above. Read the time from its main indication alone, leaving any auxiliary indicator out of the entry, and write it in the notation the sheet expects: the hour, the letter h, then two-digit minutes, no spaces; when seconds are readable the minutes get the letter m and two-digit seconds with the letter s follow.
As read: 7h31
